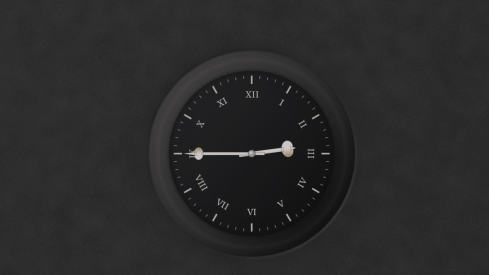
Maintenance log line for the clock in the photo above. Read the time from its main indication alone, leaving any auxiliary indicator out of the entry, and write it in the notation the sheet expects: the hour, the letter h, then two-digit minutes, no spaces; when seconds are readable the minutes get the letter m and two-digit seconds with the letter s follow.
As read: 2h45
